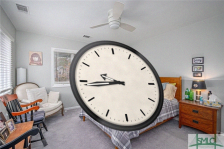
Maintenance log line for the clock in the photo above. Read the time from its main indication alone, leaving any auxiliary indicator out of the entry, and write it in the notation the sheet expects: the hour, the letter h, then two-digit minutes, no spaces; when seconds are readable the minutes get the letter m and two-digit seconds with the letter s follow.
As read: 9h44
